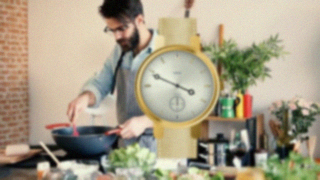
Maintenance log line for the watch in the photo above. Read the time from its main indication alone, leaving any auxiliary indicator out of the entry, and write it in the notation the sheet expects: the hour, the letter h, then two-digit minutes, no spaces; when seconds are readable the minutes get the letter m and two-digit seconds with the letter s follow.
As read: 3h49
